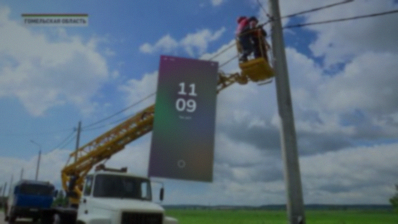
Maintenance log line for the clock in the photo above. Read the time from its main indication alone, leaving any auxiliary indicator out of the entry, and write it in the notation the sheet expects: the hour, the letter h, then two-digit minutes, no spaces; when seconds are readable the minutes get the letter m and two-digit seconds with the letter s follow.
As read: 11h09
